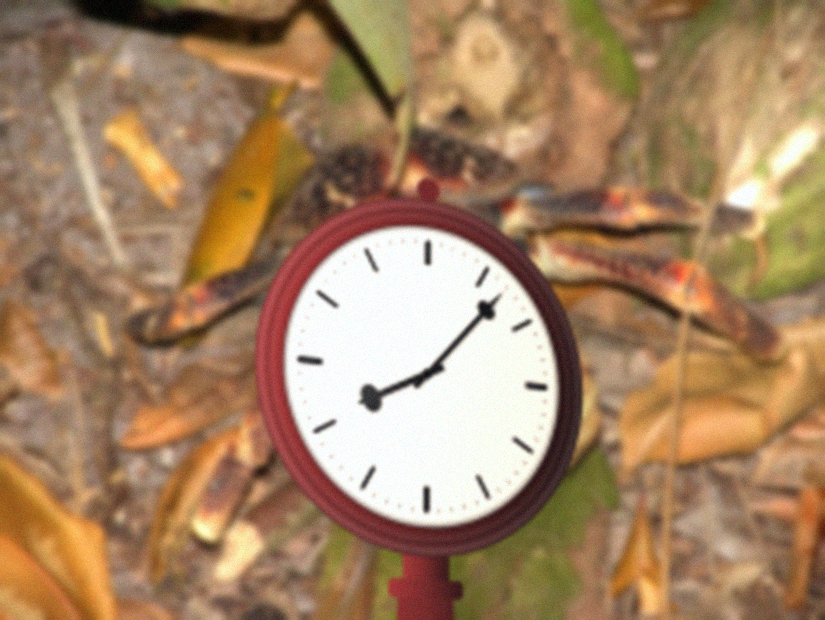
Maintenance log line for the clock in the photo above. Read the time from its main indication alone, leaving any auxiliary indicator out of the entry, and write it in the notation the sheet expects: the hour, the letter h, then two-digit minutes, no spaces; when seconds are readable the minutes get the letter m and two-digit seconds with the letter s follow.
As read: 8h07
